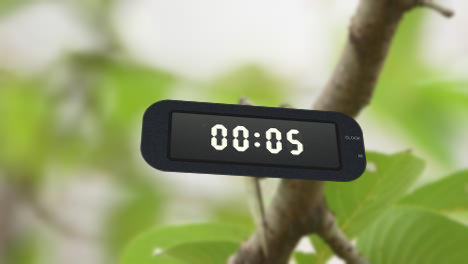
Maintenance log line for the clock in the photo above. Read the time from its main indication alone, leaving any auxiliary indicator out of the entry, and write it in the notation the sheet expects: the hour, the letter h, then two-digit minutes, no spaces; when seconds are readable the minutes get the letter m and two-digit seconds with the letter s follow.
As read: 0h05
